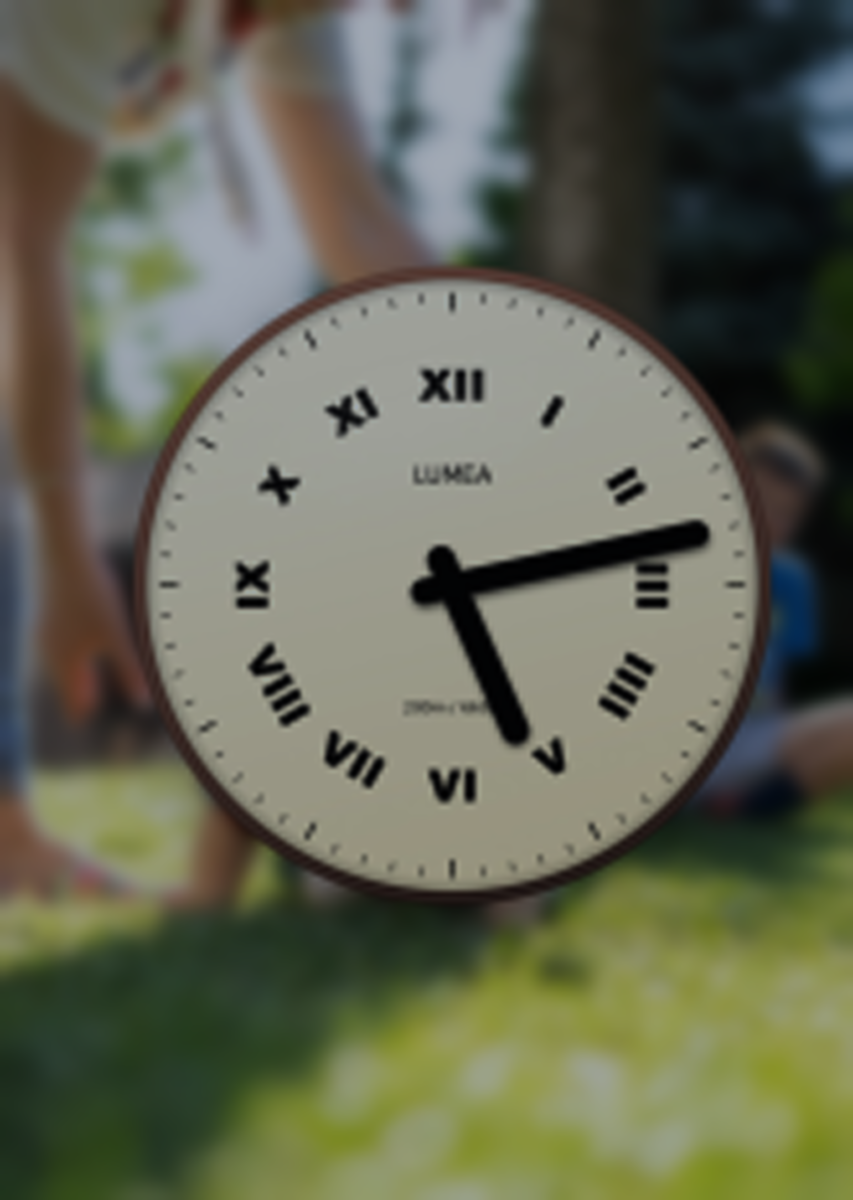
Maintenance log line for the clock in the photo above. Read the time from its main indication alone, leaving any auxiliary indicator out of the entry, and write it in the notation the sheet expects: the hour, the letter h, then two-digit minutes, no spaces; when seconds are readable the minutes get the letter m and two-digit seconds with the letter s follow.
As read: 5h13
